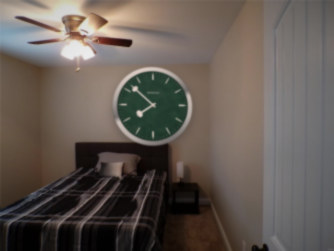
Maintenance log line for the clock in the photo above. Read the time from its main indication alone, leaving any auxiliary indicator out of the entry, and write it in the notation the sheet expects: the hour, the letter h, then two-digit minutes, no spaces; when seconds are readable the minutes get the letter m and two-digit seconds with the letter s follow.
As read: 7h52
